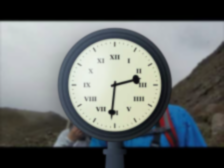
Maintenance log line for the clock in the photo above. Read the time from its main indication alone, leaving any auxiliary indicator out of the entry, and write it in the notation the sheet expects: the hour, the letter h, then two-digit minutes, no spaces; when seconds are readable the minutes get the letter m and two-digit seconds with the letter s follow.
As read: 2h31
